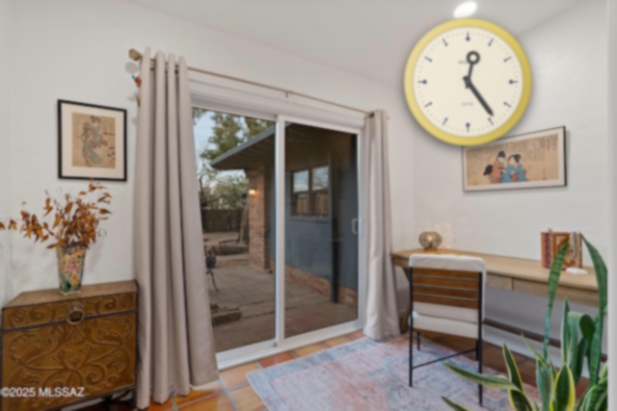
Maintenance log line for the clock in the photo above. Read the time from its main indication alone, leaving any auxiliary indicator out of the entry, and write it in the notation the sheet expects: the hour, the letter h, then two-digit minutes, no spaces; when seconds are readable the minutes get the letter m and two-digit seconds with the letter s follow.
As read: 12h24
